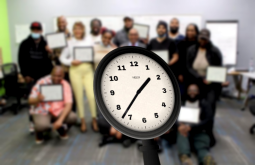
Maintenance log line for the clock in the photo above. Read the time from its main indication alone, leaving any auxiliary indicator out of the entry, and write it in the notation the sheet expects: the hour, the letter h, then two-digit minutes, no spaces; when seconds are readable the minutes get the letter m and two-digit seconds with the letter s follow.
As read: 1h37
